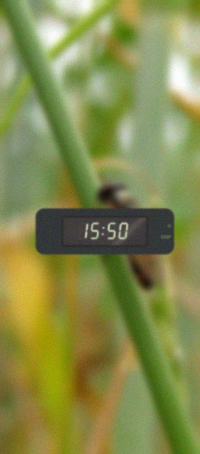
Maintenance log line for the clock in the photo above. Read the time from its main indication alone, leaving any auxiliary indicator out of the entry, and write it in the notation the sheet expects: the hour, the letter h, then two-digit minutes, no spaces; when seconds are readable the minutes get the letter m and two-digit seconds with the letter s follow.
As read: 15h50
